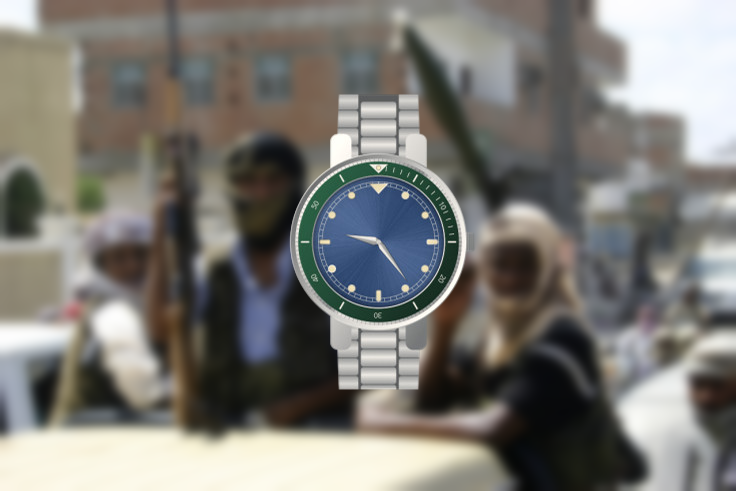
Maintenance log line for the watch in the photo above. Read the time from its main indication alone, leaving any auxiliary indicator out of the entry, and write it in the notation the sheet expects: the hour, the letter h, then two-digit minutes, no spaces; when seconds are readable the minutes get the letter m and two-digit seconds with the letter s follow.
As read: 9h24
